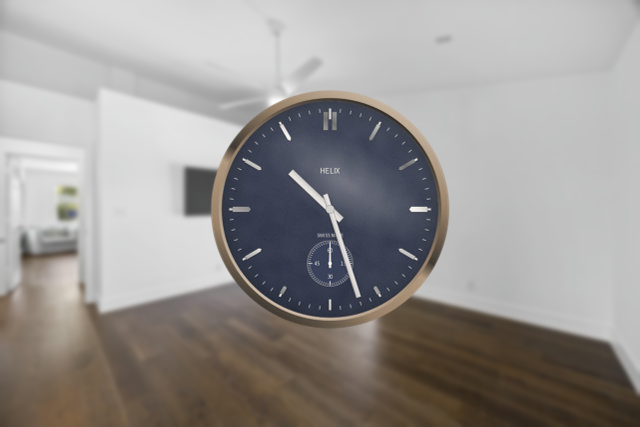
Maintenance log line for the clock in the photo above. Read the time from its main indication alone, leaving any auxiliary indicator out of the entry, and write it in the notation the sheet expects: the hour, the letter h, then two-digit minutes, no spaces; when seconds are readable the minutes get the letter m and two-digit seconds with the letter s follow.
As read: 10h27
